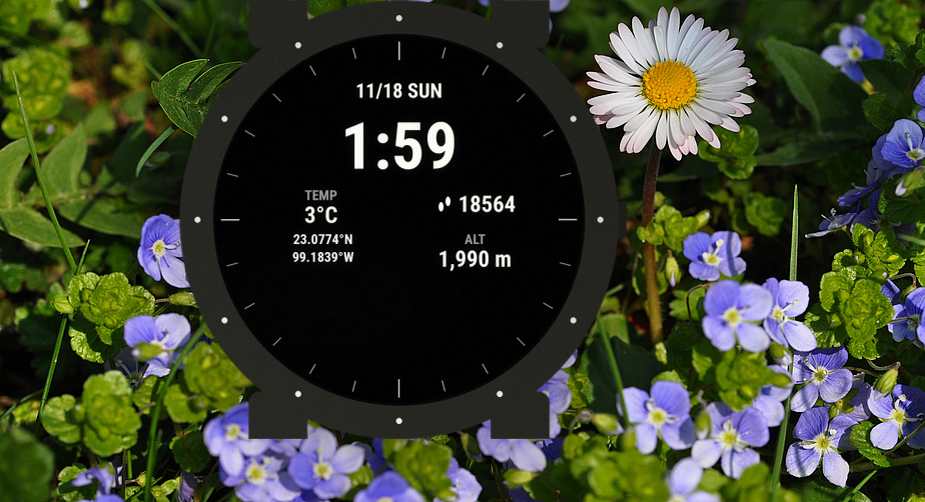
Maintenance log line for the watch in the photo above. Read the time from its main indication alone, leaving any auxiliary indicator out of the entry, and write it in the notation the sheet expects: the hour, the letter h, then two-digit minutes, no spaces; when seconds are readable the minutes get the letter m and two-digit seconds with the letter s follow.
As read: 1h59
